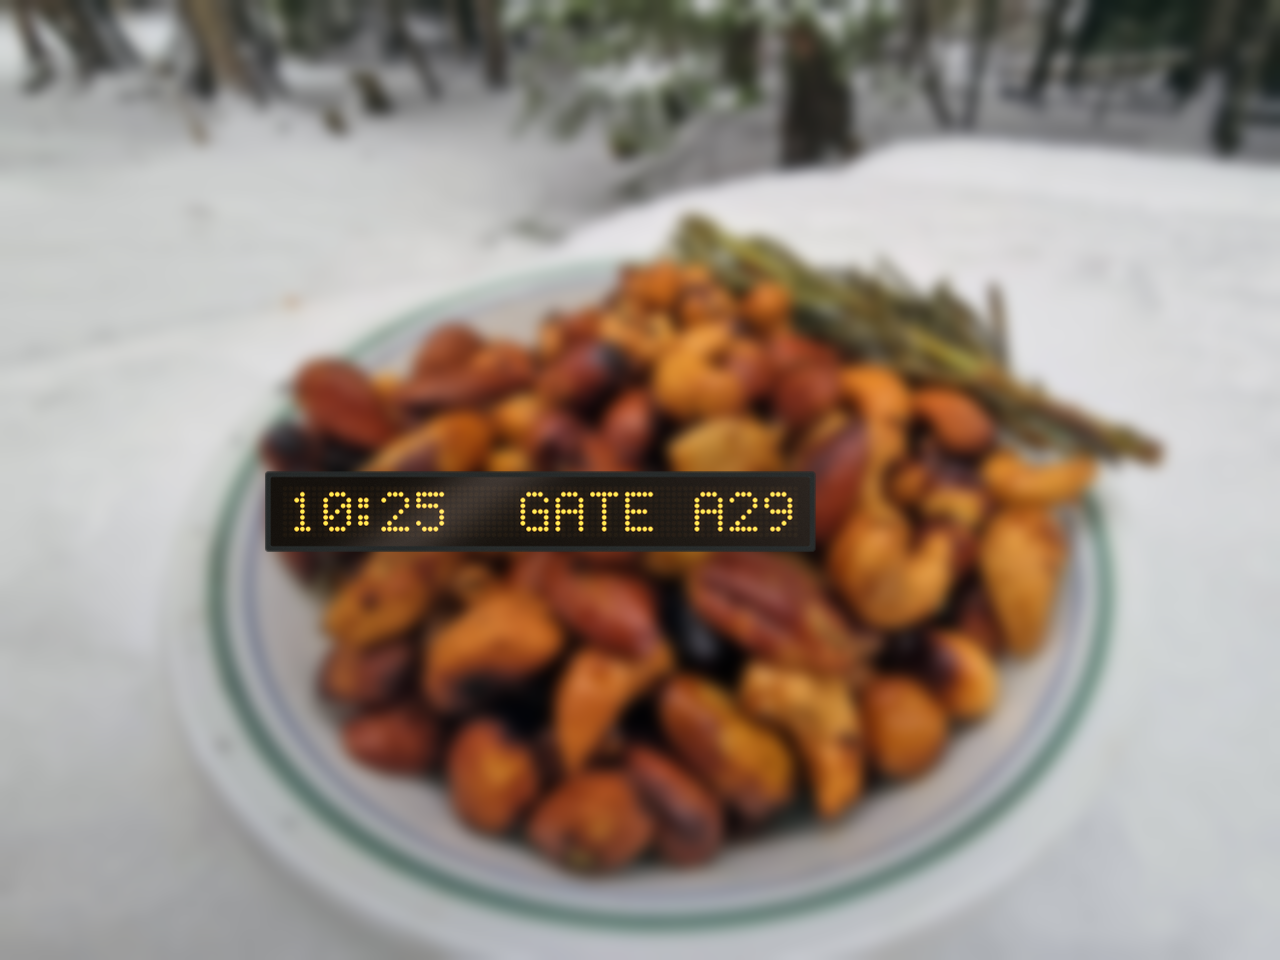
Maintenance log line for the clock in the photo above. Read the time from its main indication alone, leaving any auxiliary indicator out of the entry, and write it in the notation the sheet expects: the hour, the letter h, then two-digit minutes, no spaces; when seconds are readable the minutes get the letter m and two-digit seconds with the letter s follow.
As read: 10h25
